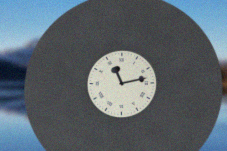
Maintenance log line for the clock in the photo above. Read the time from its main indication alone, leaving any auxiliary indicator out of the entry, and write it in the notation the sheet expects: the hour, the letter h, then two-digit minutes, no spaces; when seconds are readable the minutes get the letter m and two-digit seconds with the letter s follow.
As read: 11h13
